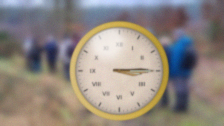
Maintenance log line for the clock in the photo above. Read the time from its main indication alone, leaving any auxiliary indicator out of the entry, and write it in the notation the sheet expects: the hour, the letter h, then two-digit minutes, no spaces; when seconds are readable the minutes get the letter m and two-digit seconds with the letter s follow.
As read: 3h15
